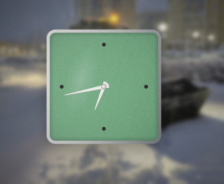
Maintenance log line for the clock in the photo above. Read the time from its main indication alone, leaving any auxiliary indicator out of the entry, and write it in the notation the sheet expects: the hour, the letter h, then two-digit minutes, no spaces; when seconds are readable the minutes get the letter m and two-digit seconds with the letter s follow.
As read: 6h43
